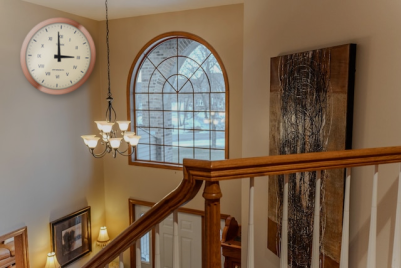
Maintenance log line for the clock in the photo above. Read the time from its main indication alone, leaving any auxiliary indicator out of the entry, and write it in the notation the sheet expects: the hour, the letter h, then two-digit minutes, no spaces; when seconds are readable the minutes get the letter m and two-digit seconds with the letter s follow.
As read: 2h59
